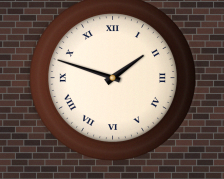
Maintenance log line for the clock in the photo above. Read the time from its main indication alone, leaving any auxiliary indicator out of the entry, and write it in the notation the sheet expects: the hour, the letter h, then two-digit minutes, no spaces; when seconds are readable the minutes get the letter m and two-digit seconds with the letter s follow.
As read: 1h48
